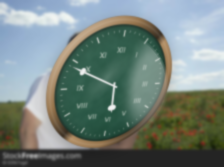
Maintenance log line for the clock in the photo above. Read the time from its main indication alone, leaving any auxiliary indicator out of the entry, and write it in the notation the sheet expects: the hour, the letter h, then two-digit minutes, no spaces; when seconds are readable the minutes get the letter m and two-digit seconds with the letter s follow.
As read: 5h49
